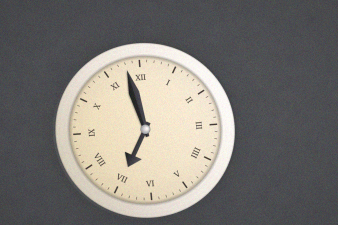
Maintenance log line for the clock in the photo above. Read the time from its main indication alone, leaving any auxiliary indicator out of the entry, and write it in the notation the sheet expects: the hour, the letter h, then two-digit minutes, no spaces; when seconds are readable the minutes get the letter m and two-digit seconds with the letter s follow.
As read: 6h58
